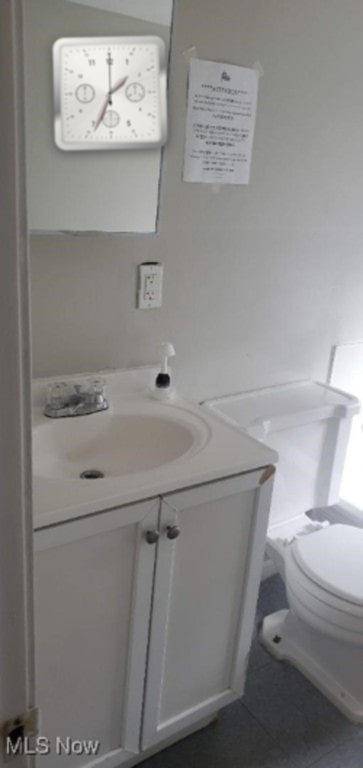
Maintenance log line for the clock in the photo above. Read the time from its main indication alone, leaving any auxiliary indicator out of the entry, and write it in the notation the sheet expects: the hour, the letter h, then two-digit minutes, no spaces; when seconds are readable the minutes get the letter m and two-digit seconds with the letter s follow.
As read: 1h34
